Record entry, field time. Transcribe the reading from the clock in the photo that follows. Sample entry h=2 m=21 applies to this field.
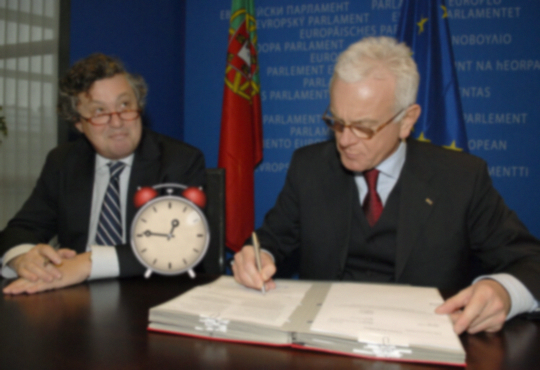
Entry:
h=12 m=46
